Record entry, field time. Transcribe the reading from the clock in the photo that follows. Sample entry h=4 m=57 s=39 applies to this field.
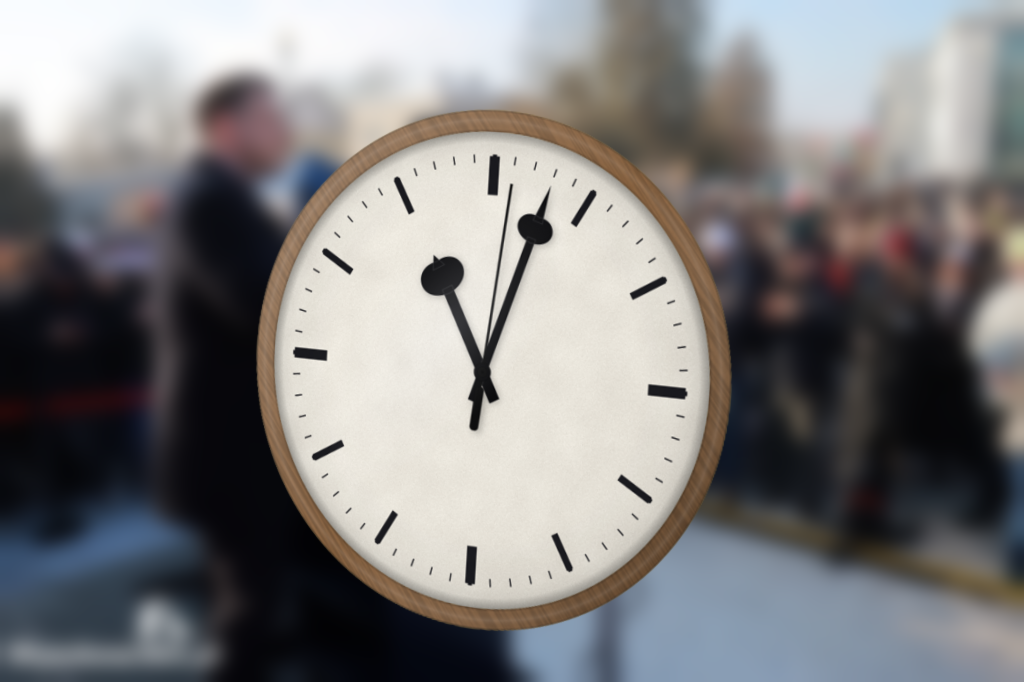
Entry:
h=11 m=3 s=1
